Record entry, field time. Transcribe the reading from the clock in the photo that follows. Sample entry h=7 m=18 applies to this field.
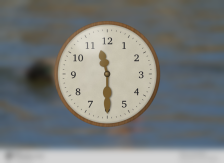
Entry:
h=11 m=30
